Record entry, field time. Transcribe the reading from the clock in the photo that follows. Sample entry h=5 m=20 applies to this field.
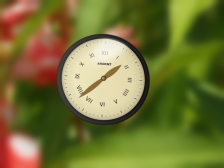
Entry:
h=1 m=38
